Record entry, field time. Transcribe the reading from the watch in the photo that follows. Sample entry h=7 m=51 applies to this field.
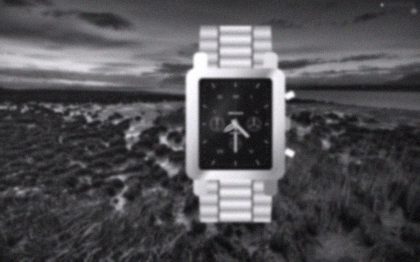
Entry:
h=4 m=30
